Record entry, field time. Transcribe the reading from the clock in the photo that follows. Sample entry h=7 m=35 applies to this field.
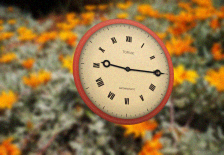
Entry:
h=9 m=15
